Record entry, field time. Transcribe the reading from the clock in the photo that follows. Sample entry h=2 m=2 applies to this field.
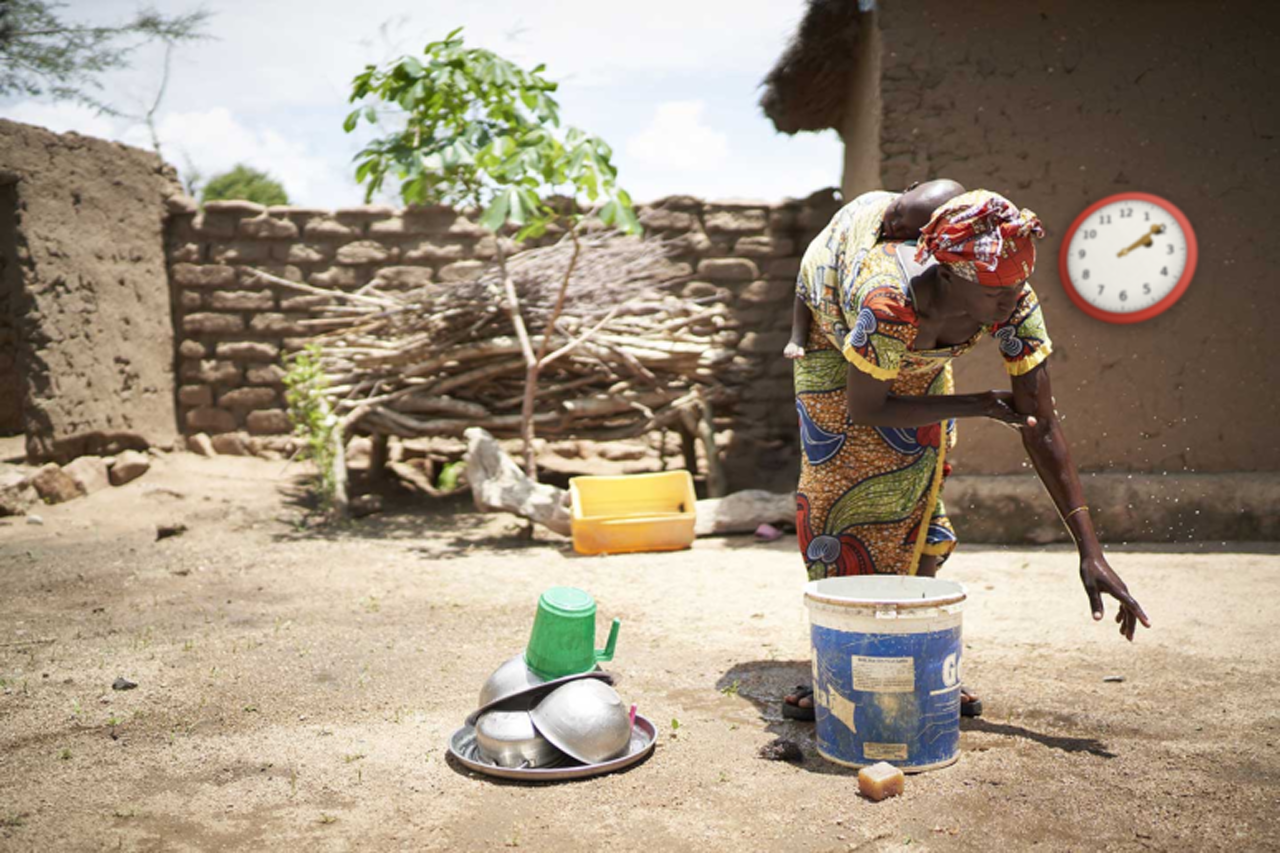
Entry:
h=2 m=9
